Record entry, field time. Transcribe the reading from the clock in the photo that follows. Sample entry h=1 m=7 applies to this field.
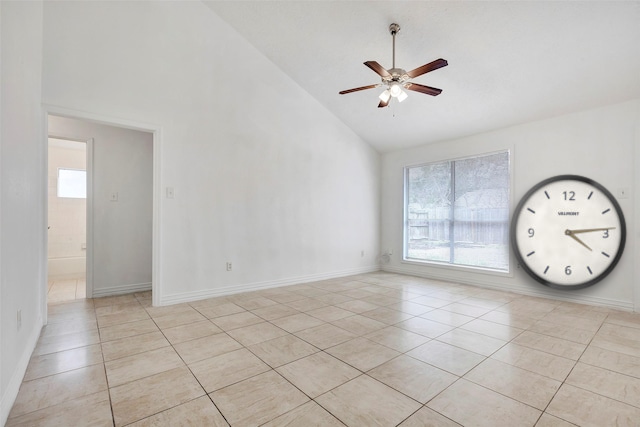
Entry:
h=4 m=14
